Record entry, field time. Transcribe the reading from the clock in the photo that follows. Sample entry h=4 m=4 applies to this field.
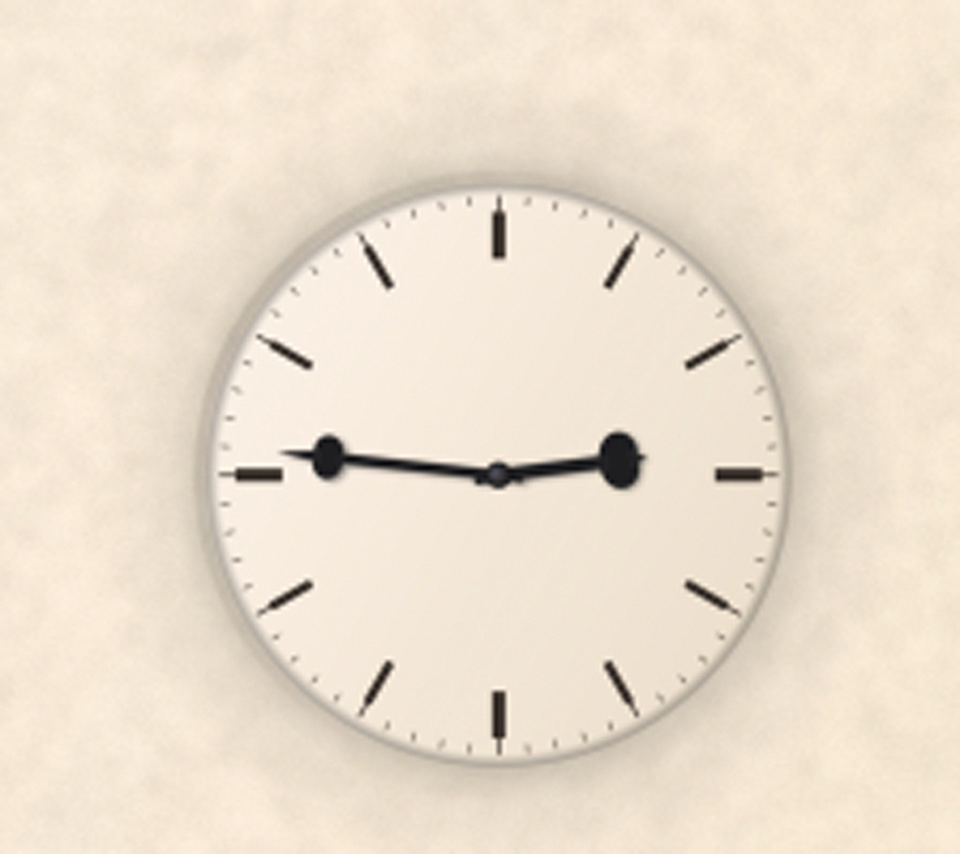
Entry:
h=2 m=46
